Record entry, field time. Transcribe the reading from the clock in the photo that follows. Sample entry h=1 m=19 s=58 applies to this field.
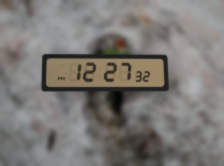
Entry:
h=12 m=27 s=32
